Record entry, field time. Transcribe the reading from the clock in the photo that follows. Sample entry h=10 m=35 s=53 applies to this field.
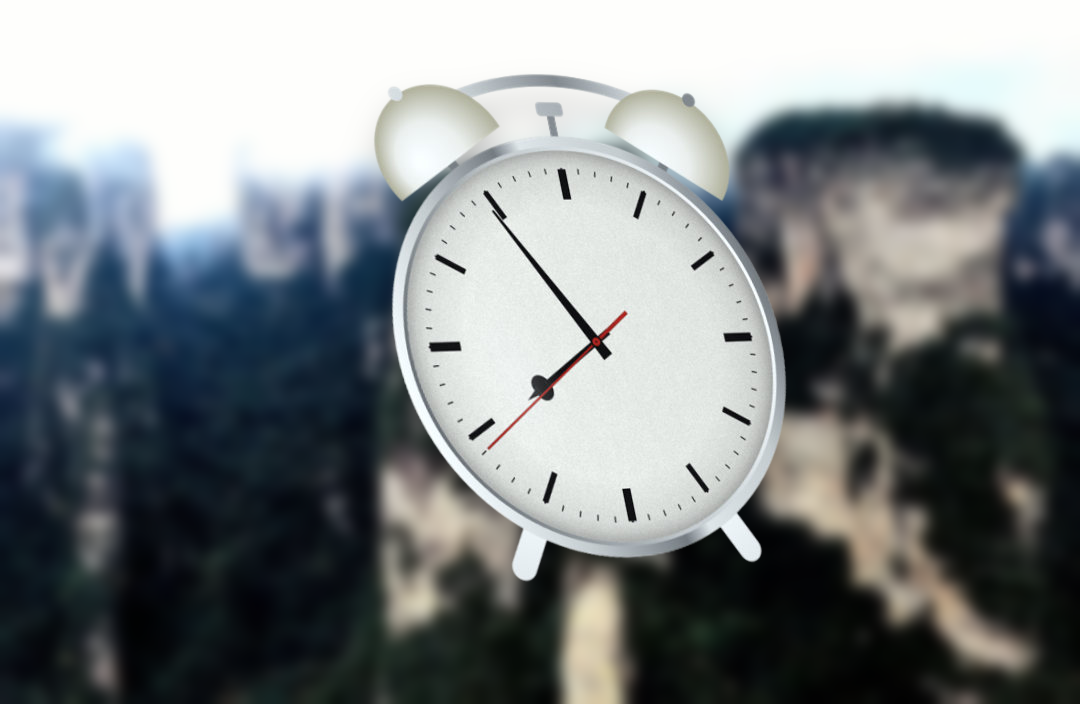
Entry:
h=7 m=54 s=39
